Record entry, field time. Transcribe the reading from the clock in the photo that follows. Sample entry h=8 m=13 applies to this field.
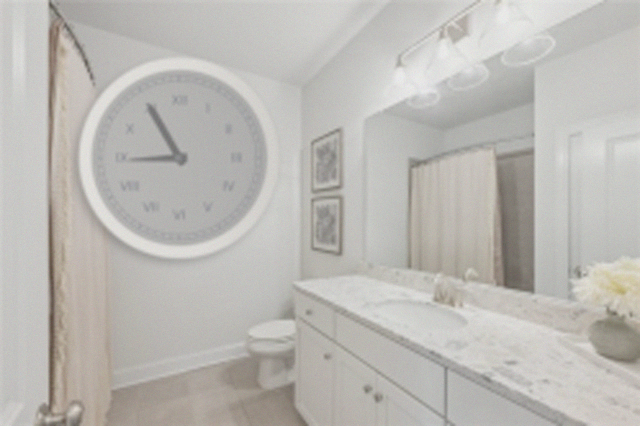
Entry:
h=8 m=55
